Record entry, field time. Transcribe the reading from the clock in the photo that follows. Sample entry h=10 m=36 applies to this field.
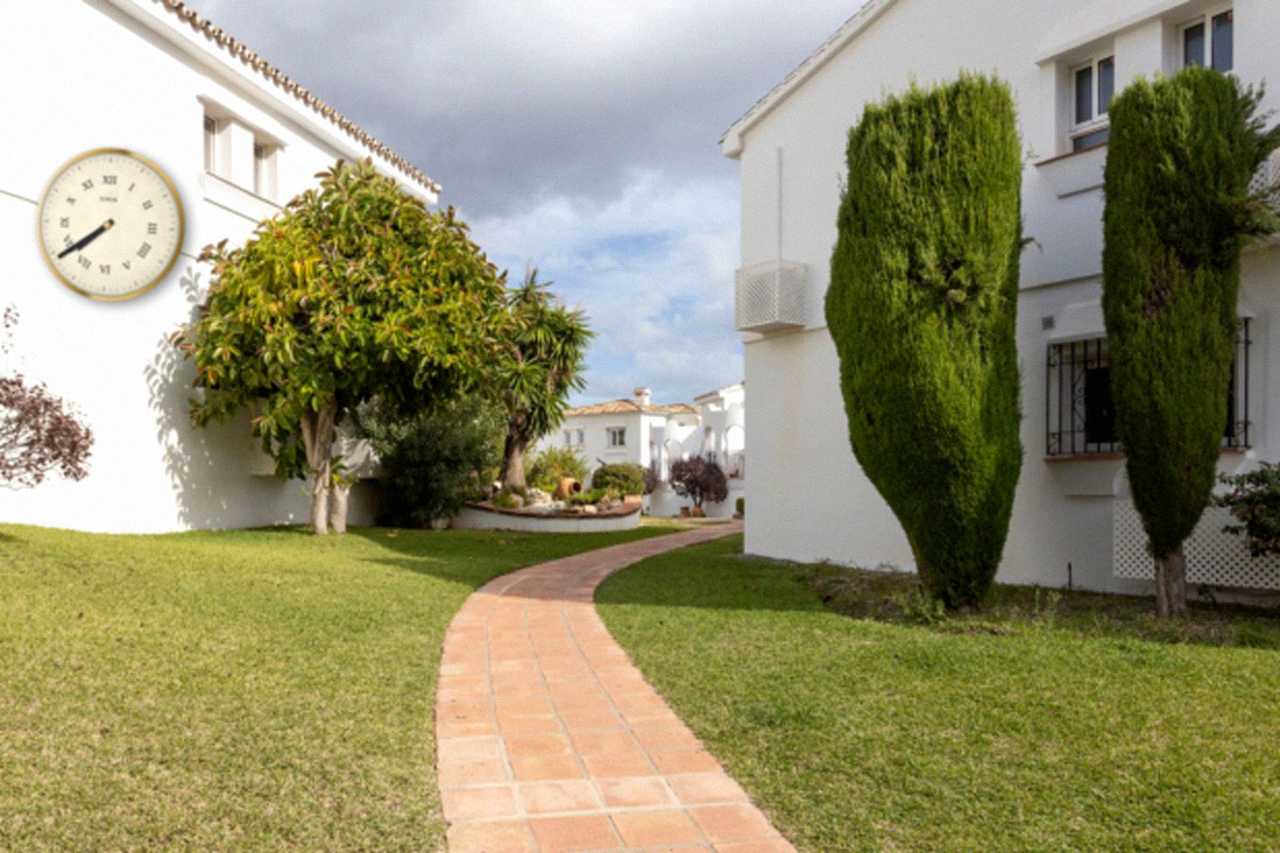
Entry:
h=7 m=39
